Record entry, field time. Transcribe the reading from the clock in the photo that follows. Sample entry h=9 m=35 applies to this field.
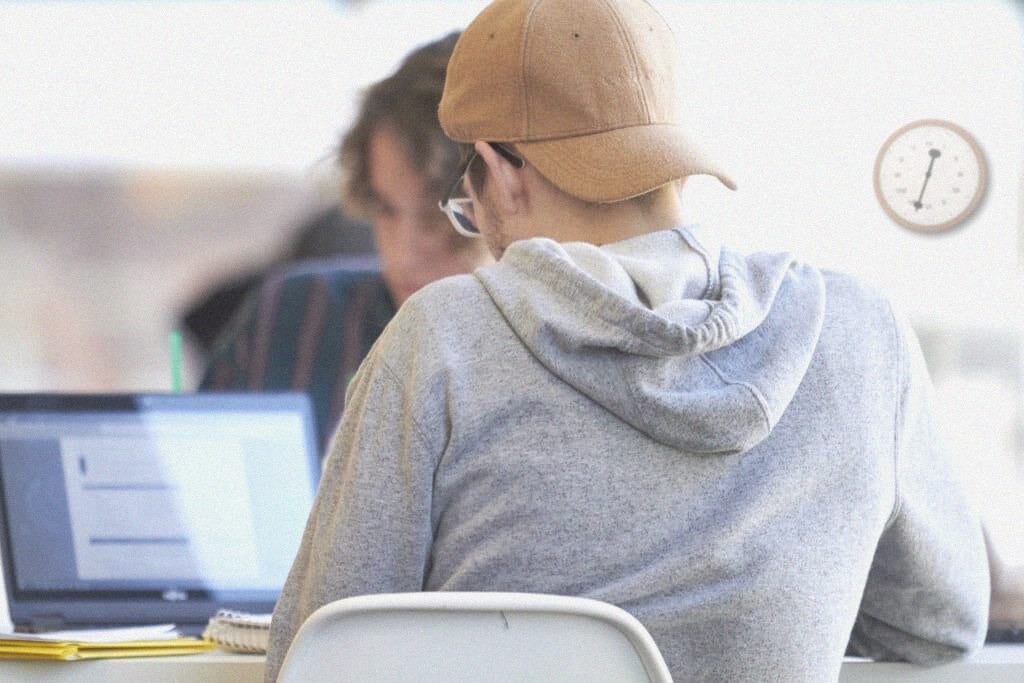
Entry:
h=12 m=33
